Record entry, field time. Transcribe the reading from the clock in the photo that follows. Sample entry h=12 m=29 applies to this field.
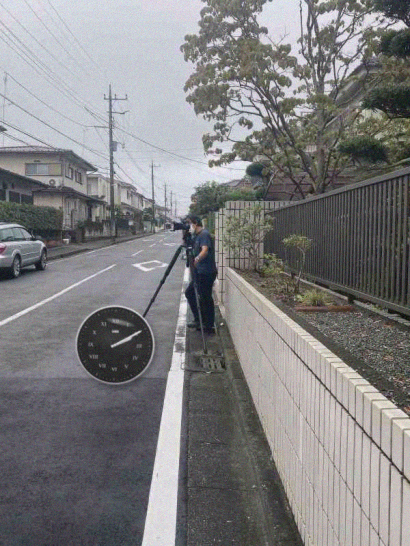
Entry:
h=2 m=10
